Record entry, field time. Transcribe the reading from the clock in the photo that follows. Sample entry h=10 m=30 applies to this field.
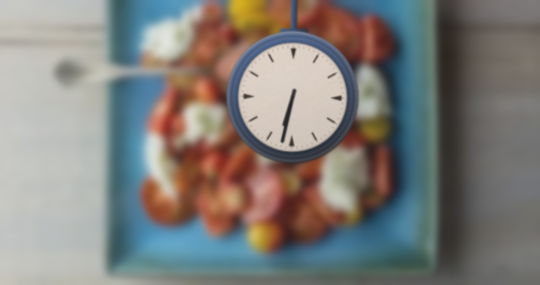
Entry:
h=6 m=32
